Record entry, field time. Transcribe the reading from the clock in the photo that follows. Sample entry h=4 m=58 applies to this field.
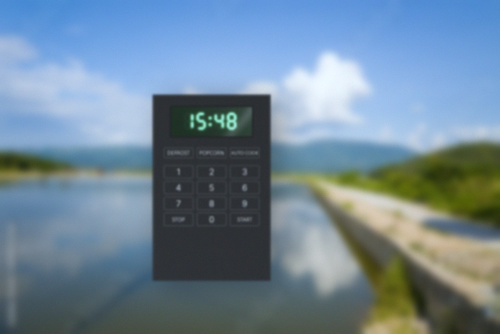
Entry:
h=15 m=48
